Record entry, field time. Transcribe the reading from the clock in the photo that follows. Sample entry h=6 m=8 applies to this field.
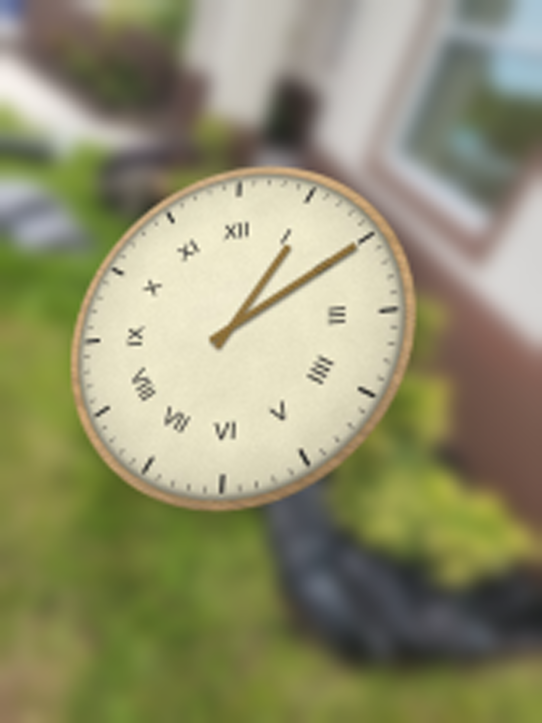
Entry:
h=1 m=10
